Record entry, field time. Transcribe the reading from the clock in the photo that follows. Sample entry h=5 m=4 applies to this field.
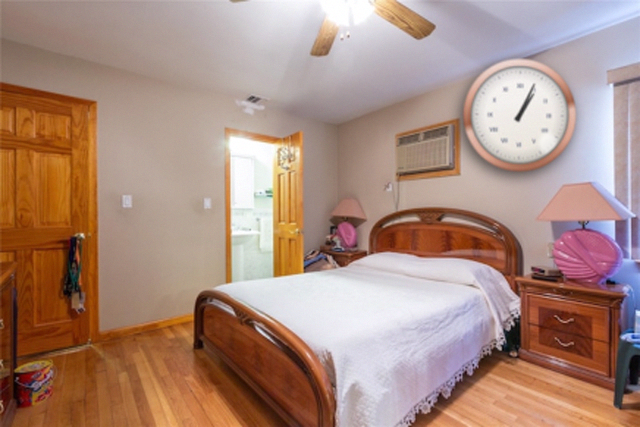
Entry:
h=1 m=4
